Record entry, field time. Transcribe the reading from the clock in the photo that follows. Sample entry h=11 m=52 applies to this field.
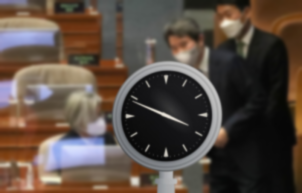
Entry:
h=3 m=49
